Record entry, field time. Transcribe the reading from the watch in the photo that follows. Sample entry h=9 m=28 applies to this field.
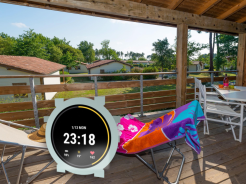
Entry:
h=23 m=18
